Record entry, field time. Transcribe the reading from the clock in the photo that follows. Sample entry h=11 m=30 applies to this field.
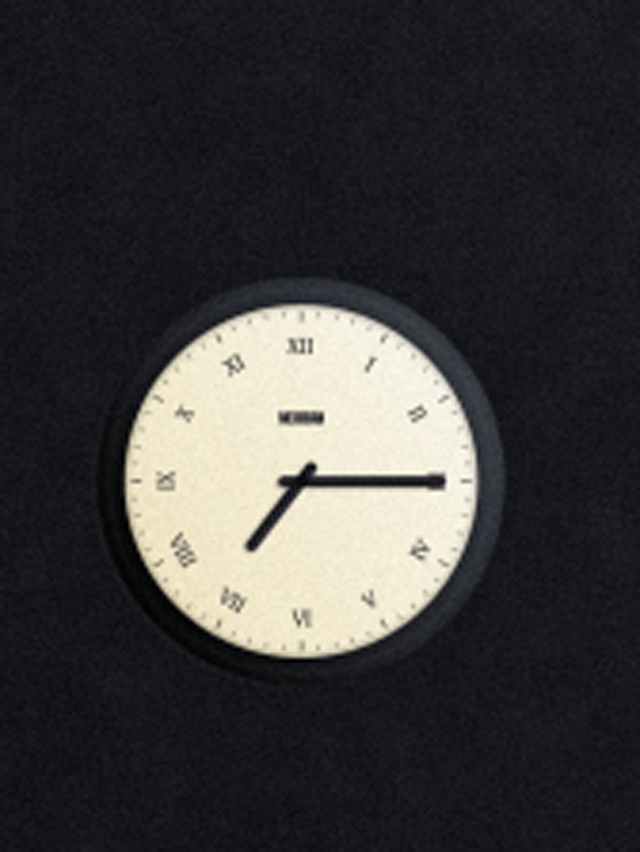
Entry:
h=7 m=15
